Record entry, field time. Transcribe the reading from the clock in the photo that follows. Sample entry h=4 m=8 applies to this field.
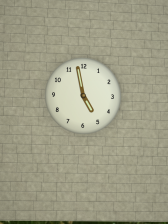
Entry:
h=4 m=58
